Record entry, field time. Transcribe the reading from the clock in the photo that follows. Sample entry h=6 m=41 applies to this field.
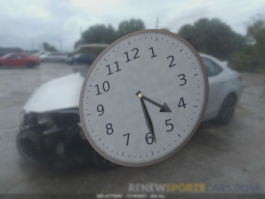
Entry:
h=4 m=29
